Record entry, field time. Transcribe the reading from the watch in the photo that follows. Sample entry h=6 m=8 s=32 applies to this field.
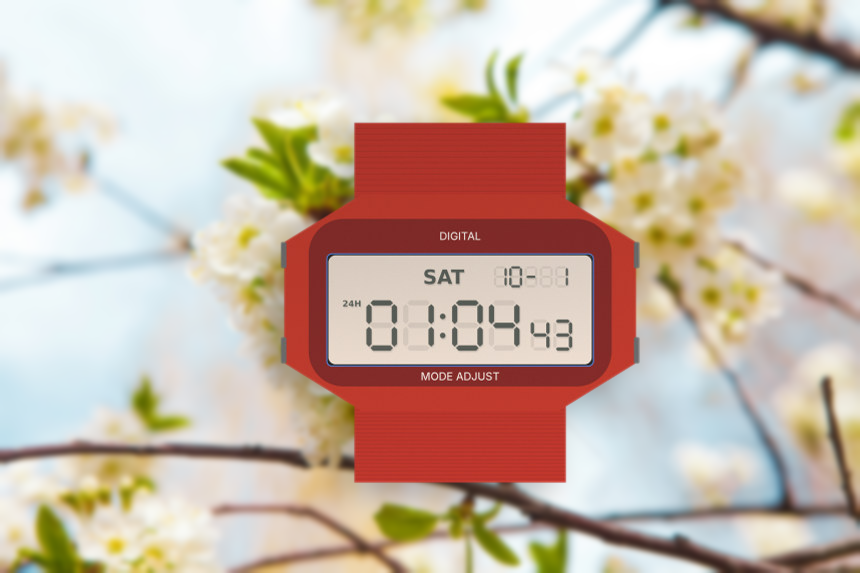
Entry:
h=1 m=4 s=43
